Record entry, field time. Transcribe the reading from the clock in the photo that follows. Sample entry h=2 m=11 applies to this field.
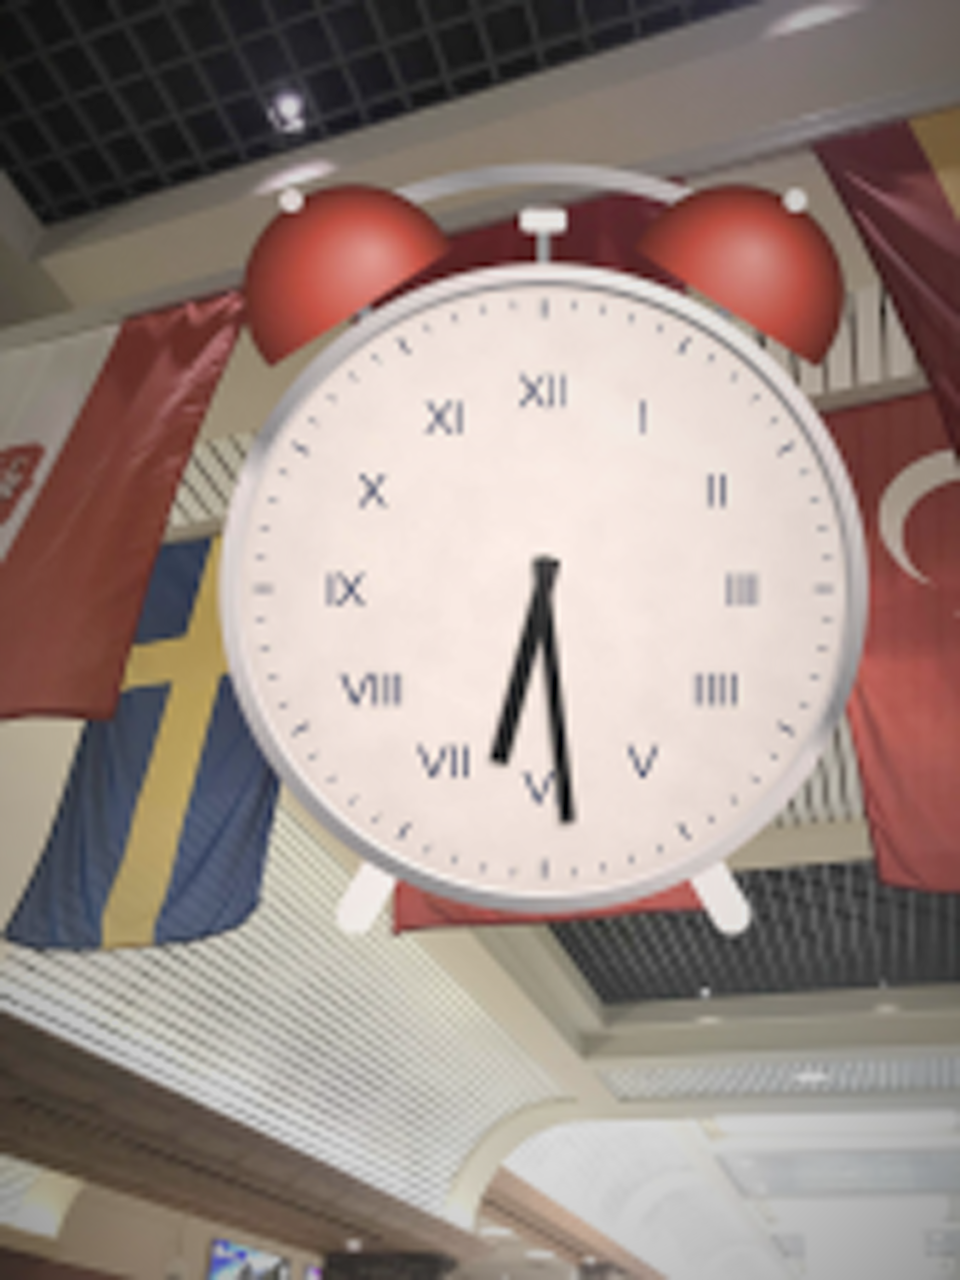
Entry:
h=6 m=29
